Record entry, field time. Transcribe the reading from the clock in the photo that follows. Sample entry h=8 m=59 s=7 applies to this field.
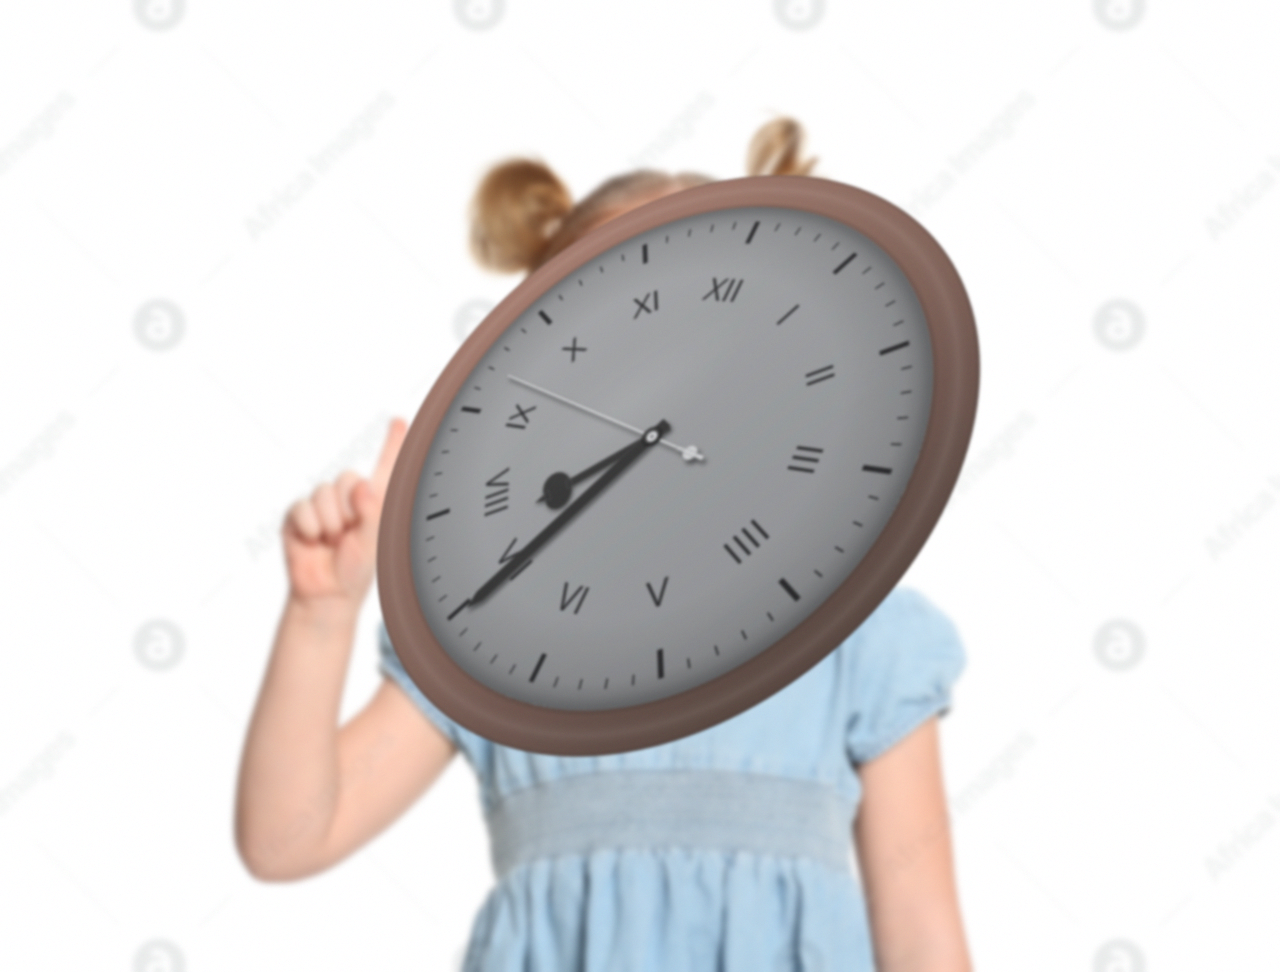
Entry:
h=7 m=34 s=47
